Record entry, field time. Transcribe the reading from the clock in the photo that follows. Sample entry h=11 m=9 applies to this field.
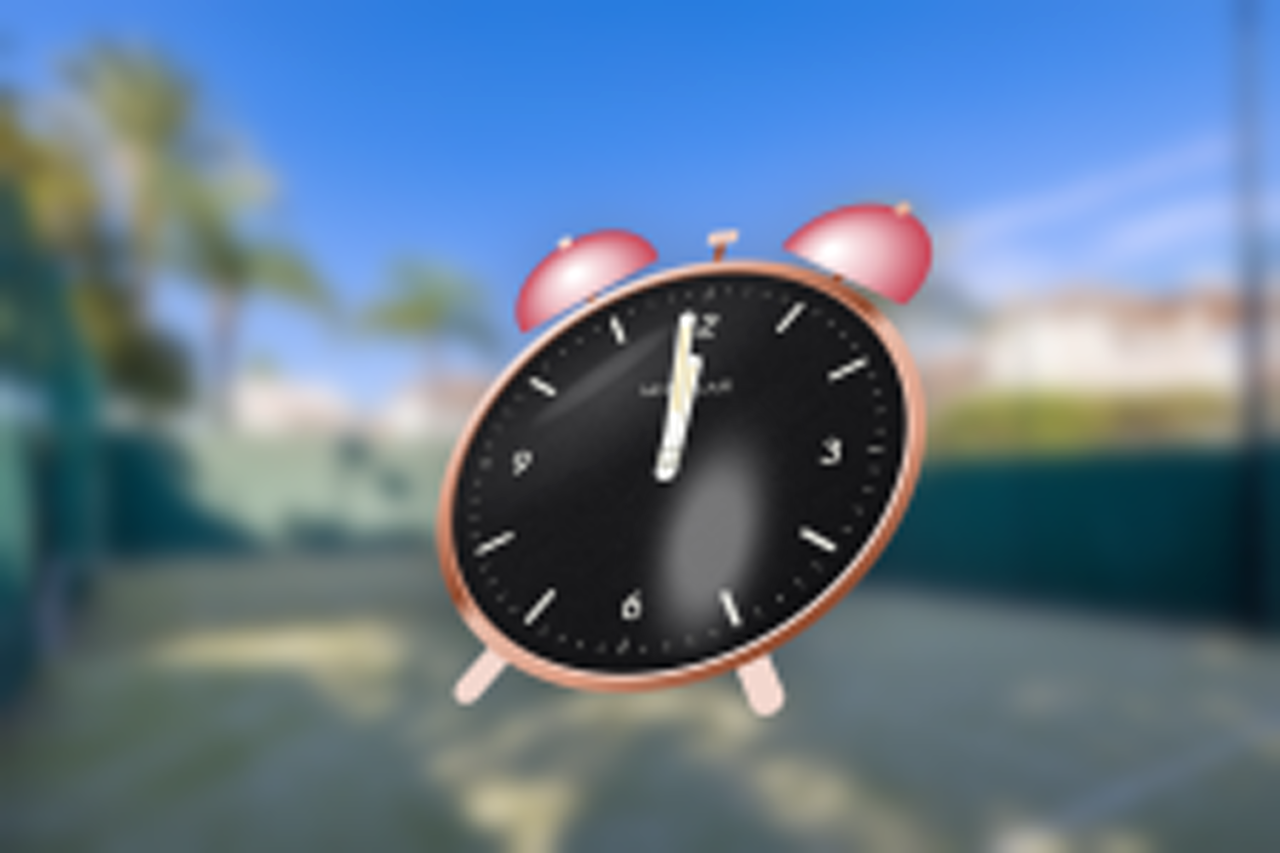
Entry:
h=11 m=59
